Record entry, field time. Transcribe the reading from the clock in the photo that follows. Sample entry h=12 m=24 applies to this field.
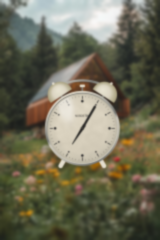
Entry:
h=7 m=5
